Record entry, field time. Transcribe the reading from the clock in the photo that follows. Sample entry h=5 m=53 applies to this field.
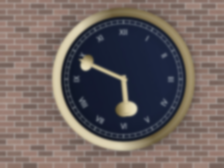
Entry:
h=5 m=49
